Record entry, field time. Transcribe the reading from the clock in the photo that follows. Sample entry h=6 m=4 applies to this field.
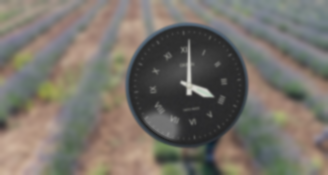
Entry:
h=4 m=1
